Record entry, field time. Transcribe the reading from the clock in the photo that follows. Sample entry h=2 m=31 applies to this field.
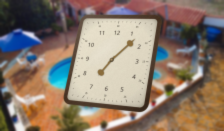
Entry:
h=7 m=7
